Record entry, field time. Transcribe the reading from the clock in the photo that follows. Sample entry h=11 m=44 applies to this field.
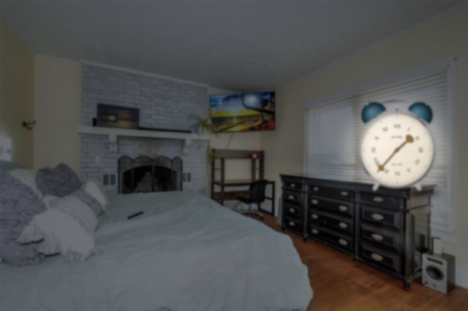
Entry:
h=1 m=37
